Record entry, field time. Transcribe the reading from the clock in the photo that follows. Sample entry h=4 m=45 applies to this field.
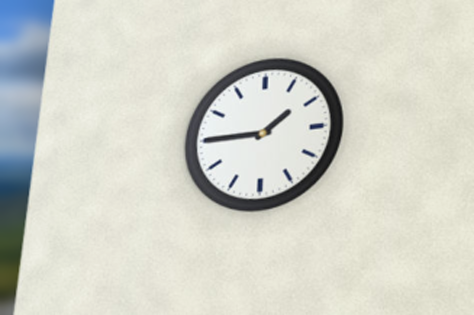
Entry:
h=1 m=45
